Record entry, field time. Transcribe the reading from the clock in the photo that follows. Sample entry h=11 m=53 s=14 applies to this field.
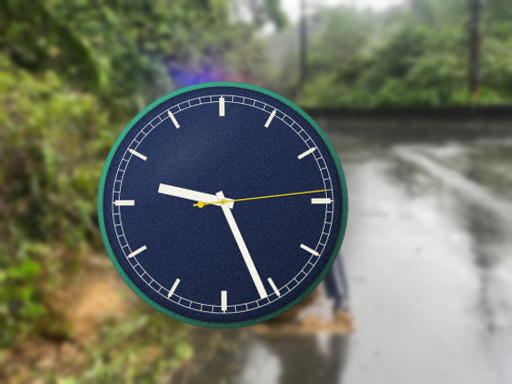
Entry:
h=9 m=26 s=14
